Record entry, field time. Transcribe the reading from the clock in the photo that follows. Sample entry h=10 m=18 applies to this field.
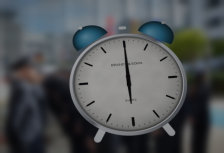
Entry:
h=6 m=0
